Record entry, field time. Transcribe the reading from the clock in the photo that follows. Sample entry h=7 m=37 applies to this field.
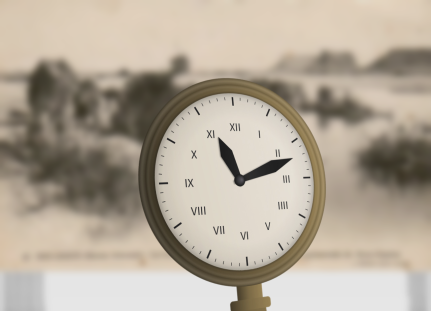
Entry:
h=11 m=12
